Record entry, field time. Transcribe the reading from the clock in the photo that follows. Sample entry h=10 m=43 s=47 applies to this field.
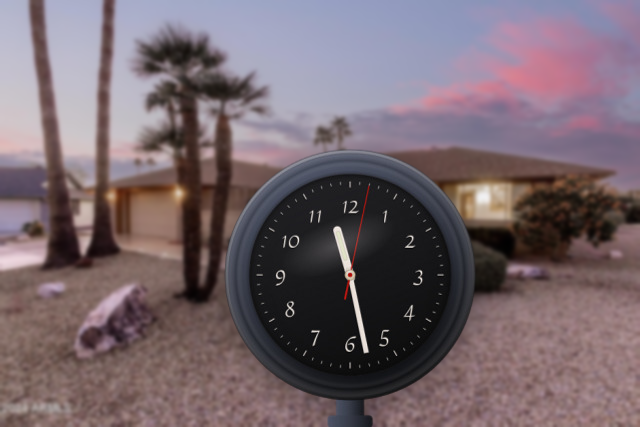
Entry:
h=11 m=28 s=2
